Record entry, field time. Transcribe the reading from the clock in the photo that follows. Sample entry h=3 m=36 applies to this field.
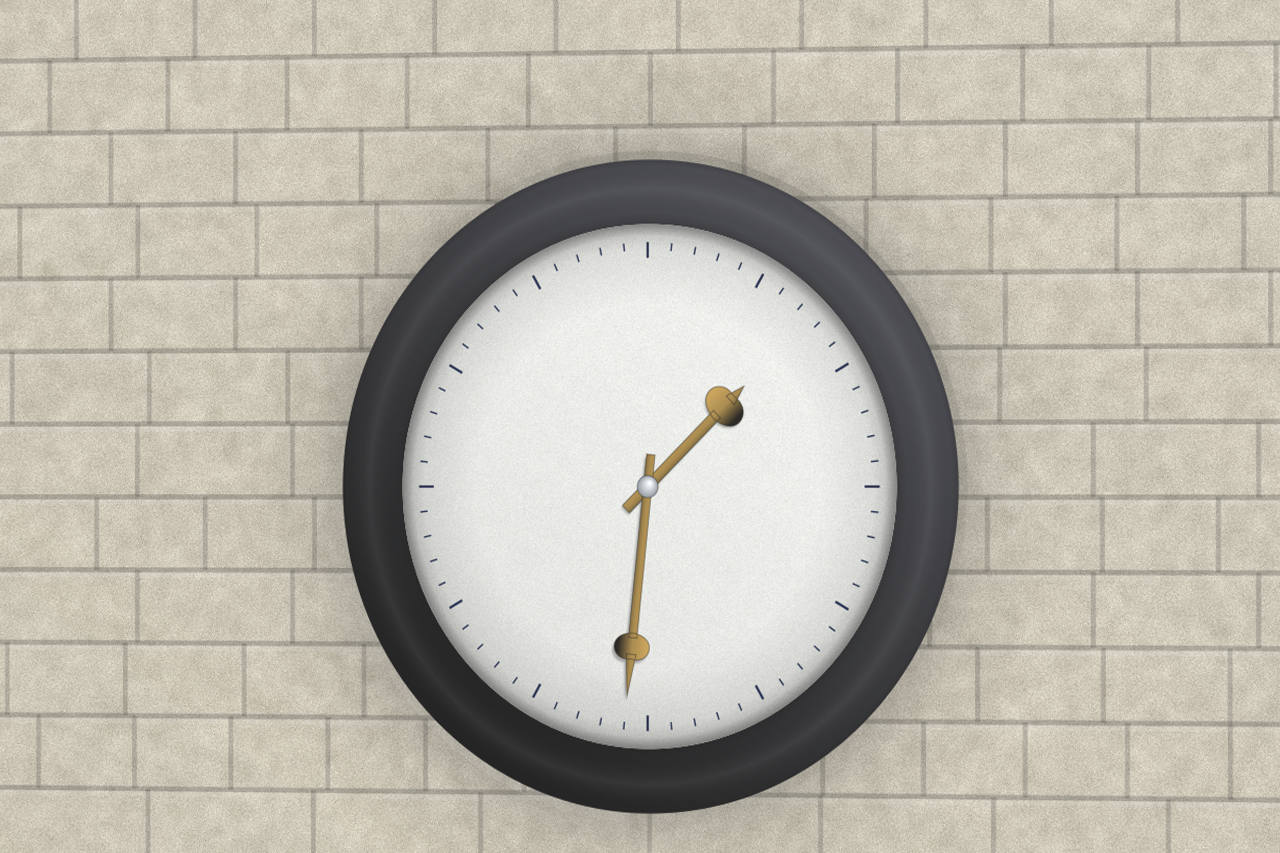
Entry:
h=1 m=31
